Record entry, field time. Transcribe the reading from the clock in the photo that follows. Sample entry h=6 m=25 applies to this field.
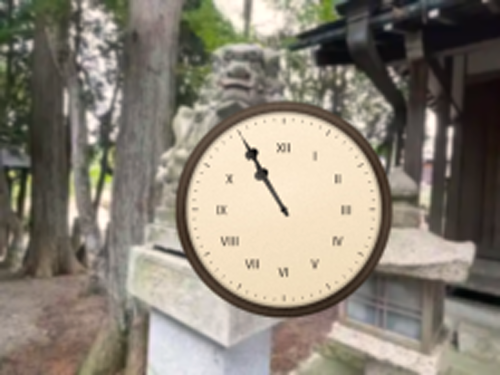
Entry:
h=10 m=55
